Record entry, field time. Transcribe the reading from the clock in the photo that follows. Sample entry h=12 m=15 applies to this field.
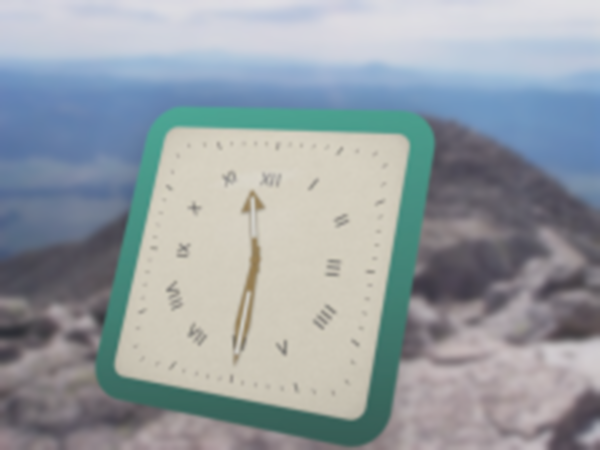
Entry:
h=11 m=30
